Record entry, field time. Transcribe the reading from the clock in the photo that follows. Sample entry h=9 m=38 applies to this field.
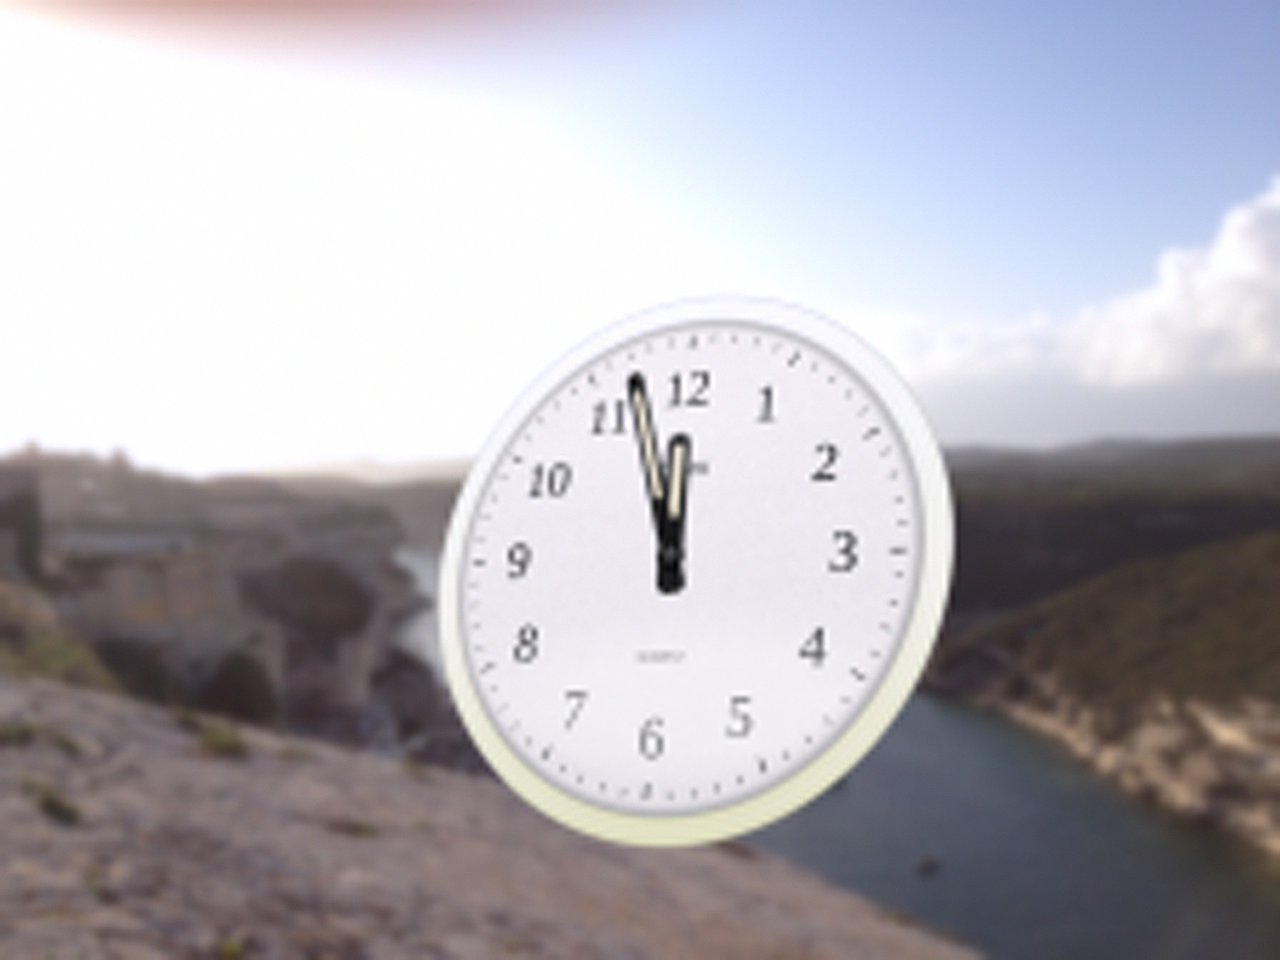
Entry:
h=11 m=57
